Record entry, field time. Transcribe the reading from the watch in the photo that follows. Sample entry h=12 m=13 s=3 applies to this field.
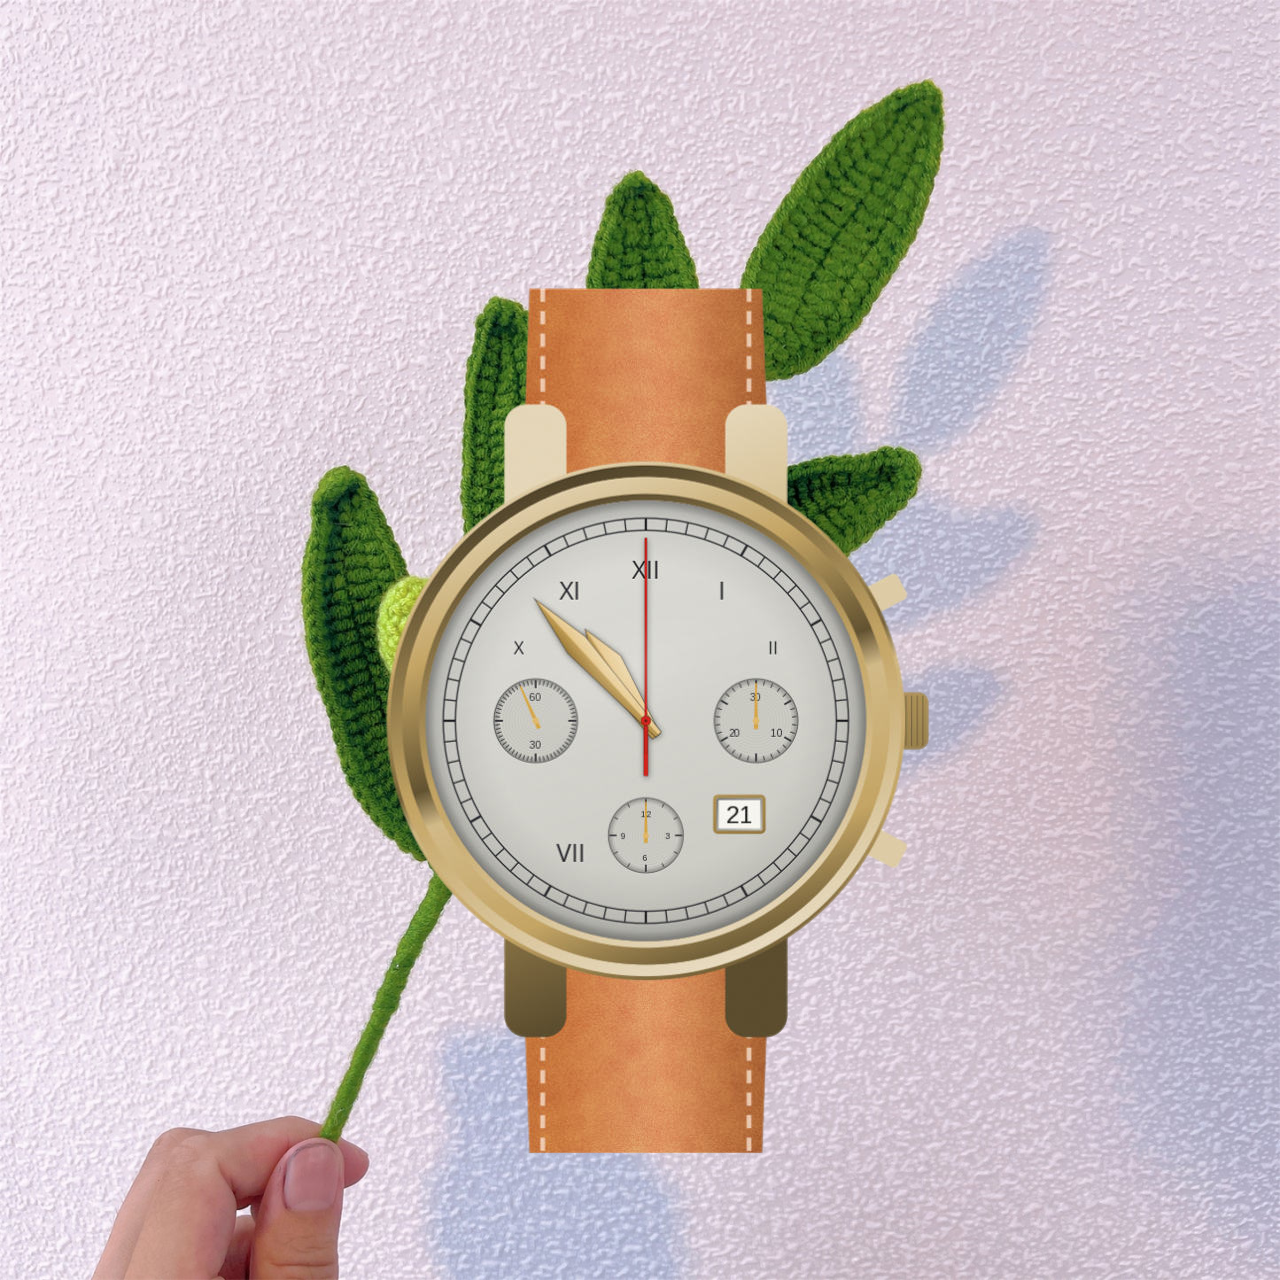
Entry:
h=10 m=52 s=56
